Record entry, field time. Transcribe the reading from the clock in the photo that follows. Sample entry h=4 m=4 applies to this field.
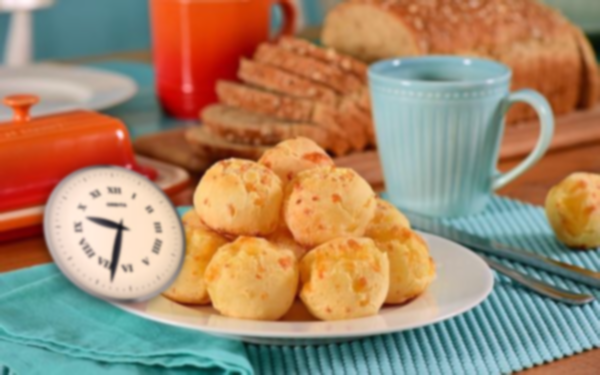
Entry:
h=9 m=33
